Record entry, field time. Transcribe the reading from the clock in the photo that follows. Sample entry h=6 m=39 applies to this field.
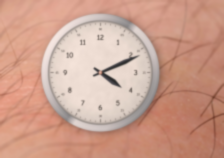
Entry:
h=4 m=11
